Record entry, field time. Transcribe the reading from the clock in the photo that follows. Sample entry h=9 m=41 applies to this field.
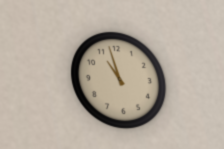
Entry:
h=10 m=58
